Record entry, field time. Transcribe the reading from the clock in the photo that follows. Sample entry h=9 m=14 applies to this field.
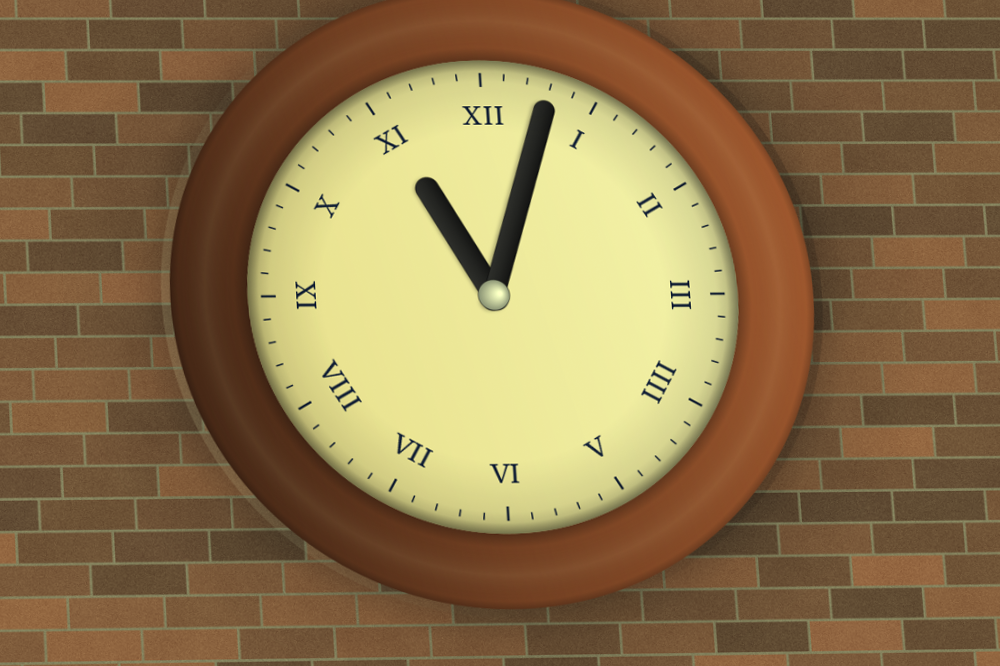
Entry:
h=11 m=3
